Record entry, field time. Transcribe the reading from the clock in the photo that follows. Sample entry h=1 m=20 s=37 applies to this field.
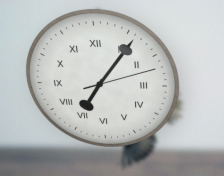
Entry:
h=7 m=6 s=12
